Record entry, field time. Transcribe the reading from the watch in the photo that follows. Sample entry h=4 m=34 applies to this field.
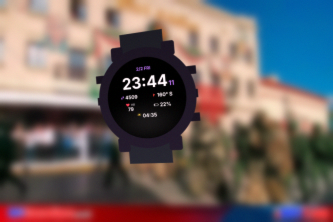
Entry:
h=23 m=44
